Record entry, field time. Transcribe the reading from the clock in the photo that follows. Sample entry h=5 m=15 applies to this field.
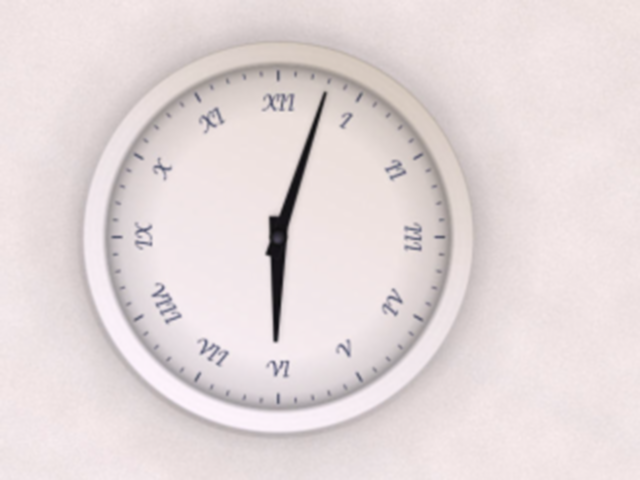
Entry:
h=6 m=3
